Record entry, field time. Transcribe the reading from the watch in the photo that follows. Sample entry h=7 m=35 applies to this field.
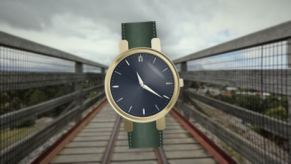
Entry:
h=11 m=21
